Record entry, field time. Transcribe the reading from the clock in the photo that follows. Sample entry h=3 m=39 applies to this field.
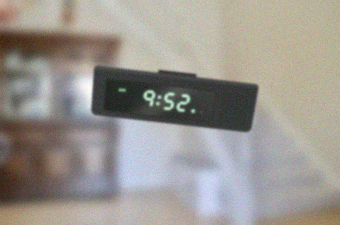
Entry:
h=9 m=52
